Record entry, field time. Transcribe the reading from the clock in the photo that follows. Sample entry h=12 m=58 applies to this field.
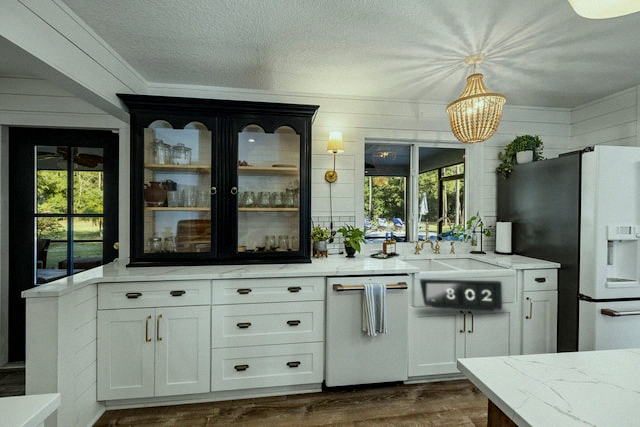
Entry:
h=8 m=2
